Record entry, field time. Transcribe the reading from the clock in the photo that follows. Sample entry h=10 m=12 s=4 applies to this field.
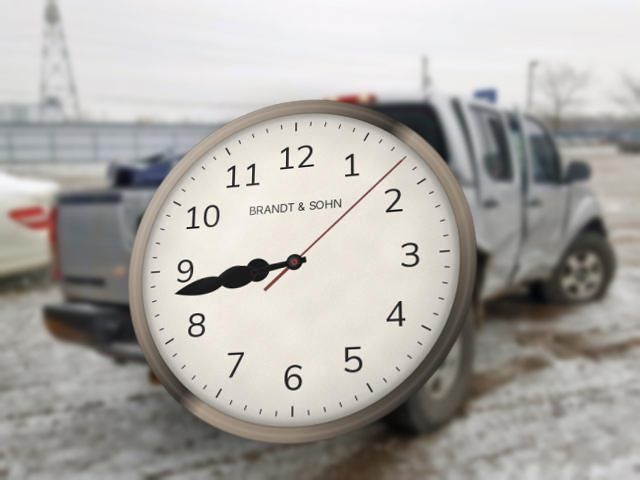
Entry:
h=8 m=43 s=8
